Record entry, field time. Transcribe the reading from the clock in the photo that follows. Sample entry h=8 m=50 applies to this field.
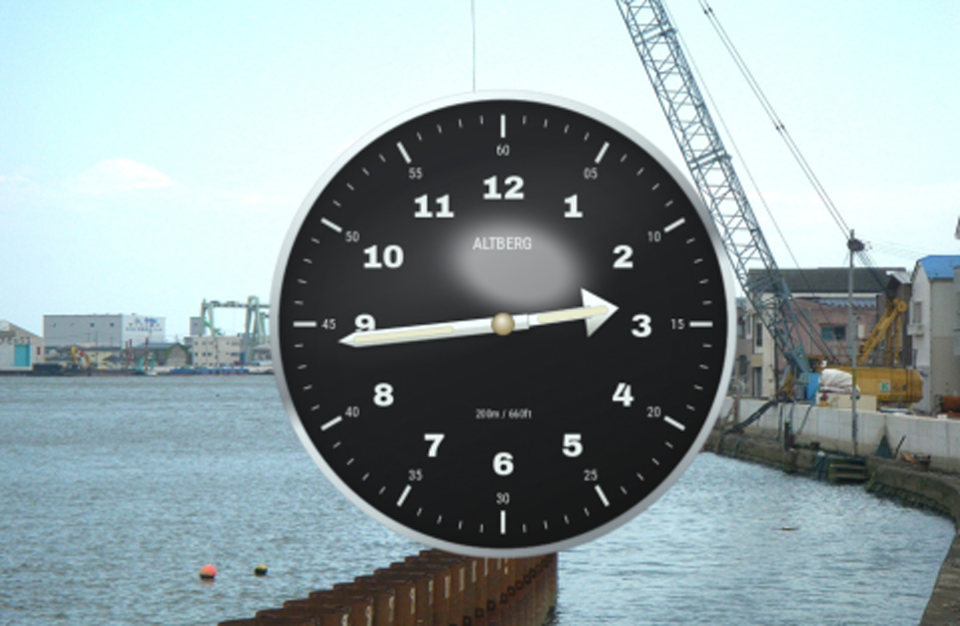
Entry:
h=2 m=44
